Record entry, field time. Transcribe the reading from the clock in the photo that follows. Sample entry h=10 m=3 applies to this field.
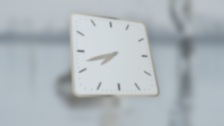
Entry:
h=7 m=42
